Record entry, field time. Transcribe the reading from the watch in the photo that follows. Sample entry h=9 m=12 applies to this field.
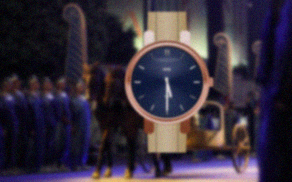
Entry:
h=5 m=30
